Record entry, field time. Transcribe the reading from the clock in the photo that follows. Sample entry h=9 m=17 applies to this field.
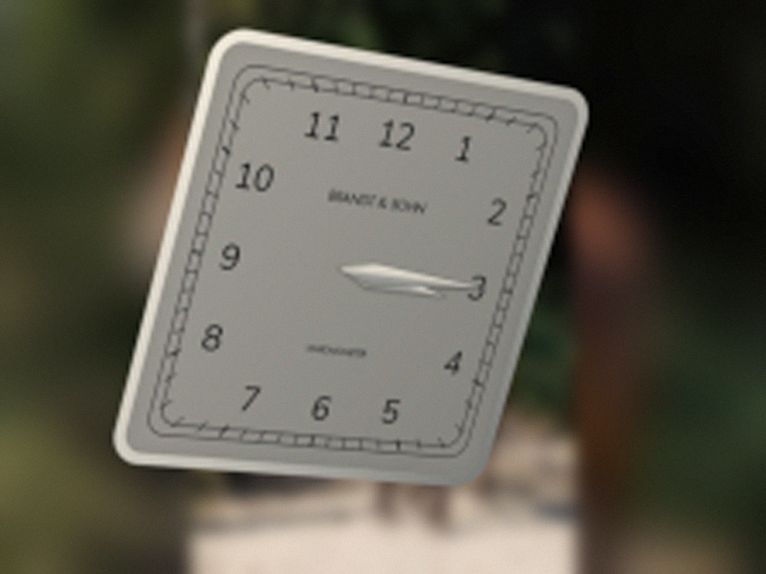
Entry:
h=3 m=15
